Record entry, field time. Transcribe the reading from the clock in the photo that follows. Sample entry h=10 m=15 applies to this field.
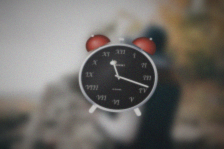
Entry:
h=11 m=18
